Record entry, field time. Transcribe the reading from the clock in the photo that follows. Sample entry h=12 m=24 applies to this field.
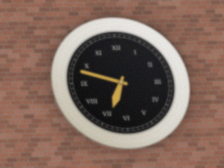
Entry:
h=6 m=48
